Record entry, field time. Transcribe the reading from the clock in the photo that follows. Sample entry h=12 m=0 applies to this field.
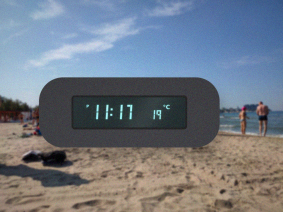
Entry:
h=11 m=17
